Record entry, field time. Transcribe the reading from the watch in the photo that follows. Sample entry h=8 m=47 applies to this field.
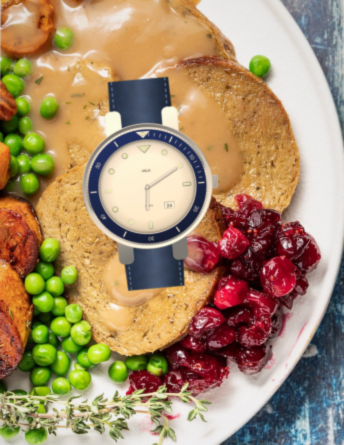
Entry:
h=6 m=10
